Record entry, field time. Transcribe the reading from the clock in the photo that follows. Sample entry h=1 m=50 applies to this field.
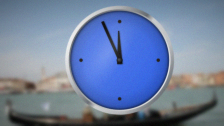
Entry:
h=11 m=56
